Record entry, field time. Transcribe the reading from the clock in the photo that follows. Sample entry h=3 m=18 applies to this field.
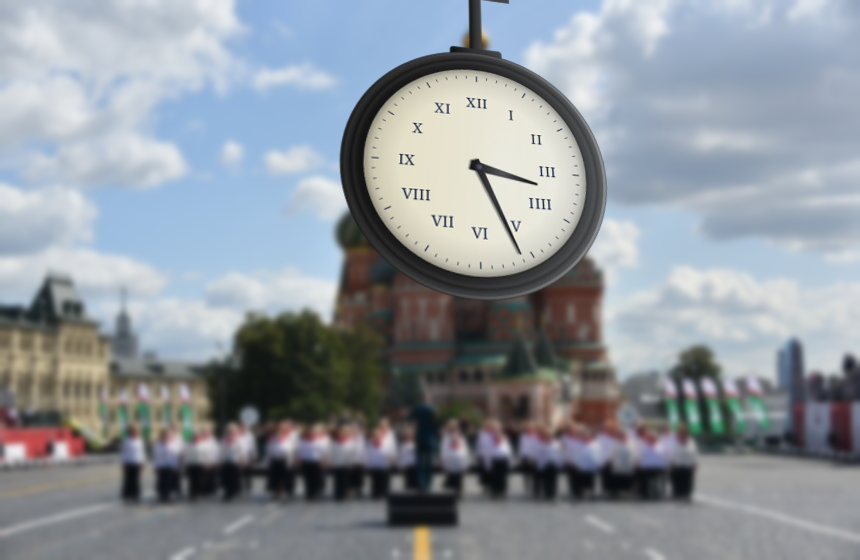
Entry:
h=3 m=26
